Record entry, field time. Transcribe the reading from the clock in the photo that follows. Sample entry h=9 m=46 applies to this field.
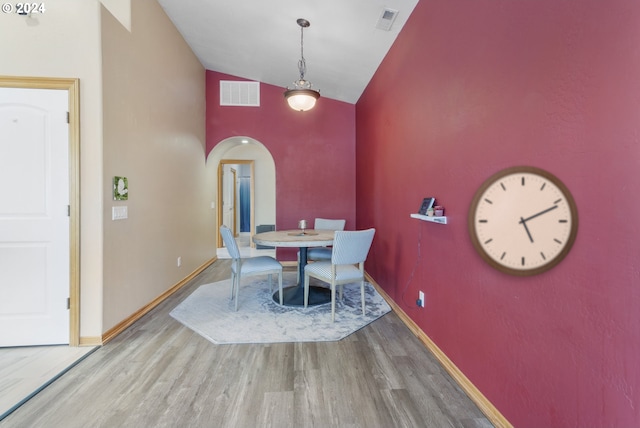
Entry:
h=5 m=11
